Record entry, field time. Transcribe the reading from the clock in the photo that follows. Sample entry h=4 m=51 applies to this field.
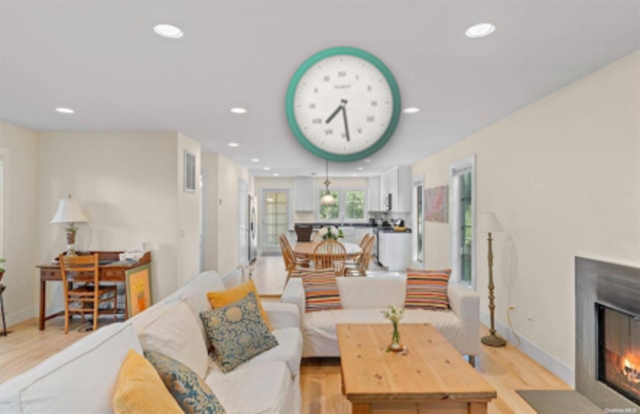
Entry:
h=7 m=29
